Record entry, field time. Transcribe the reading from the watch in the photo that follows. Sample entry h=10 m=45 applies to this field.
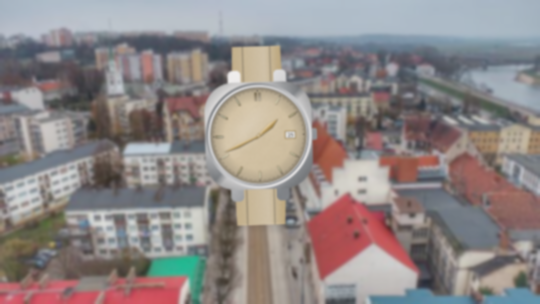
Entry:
h=1 m=41
